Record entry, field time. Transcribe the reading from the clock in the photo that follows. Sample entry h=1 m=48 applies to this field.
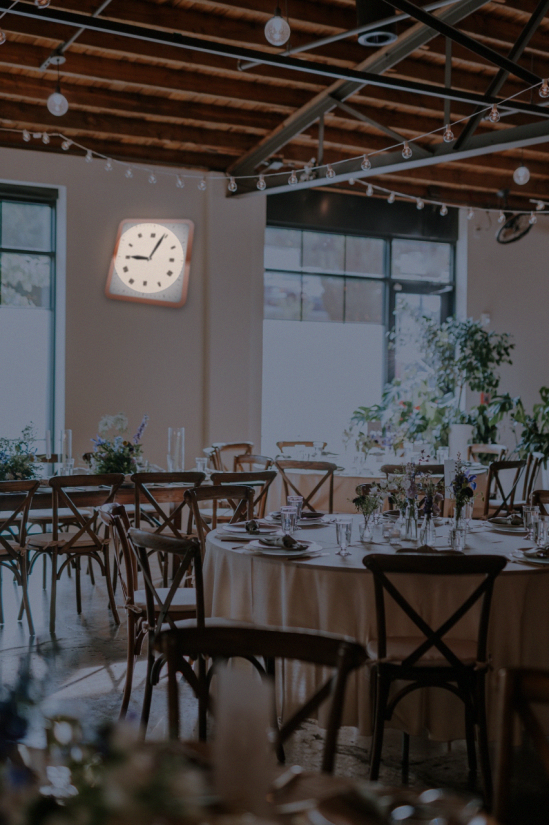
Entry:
h=9 m=4
